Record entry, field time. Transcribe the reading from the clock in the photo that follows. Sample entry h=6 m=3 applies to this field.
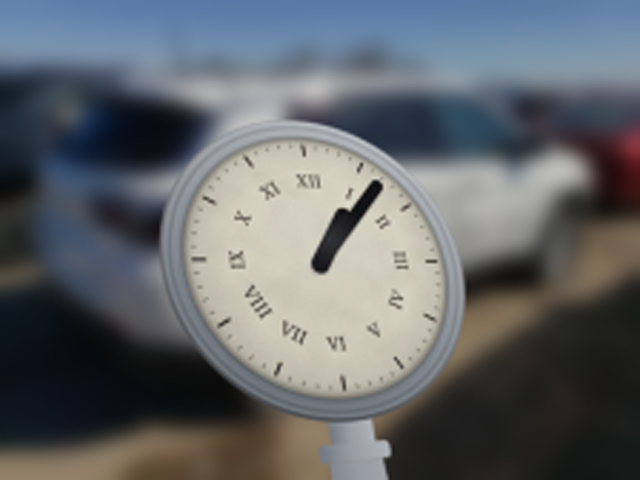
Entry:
h=1 m=7
